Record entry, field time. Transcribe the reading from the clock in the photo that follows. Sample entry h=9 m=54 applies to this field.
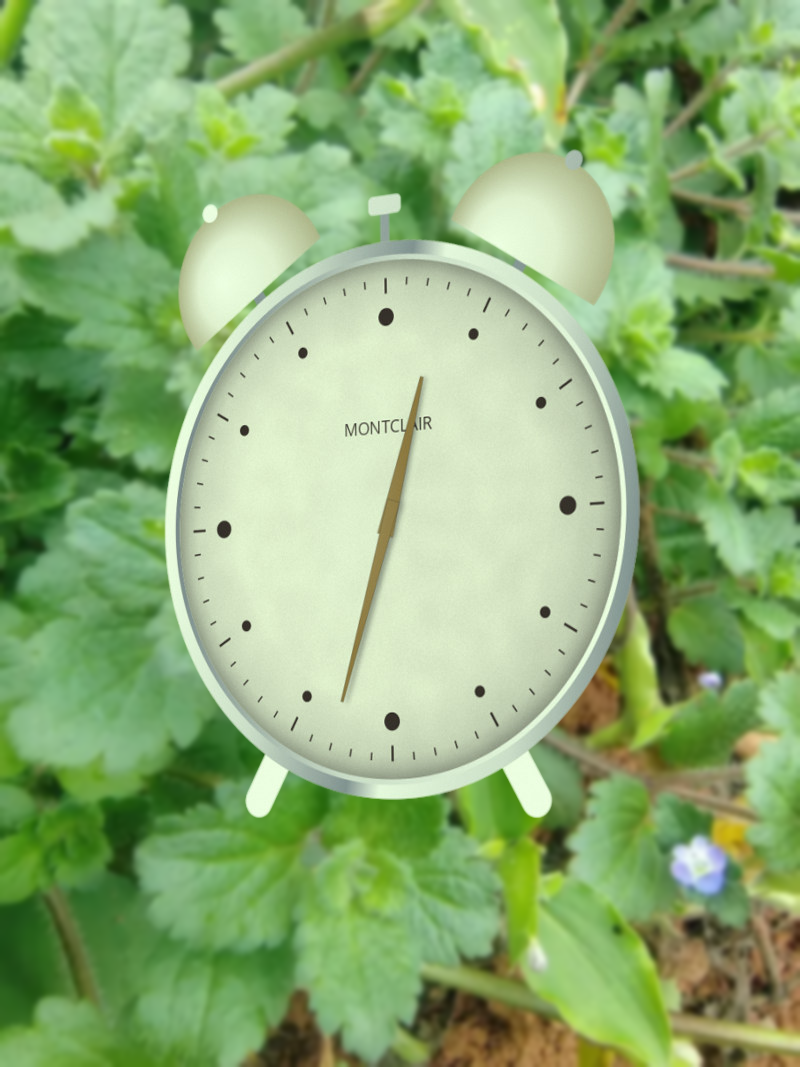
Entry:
h=12 m=33
